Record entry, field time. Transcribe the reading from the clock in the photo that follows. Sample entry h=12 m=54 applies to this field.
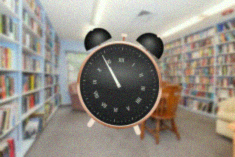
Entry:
h=10 m=54
